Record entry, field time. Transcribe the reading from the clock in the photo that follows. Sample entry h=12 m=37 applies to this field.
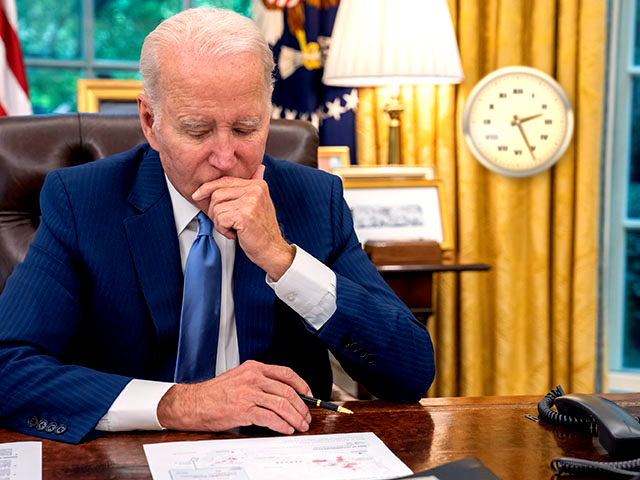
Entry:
h=2 m=26
